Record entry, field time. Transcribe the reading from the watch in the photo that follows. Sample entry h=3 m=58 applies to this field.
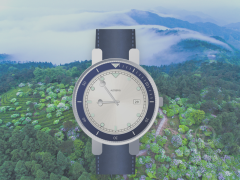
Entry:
h=8 m=54
